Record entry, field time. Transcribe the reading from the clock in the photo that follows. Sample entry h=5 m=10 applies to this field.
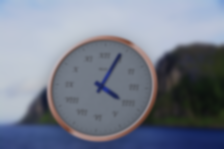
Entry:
h=4 m=4
